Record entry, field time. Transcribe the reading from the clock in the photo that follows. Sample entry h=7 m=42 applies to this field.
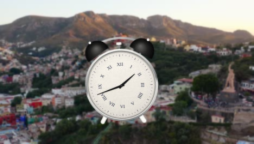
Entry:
h=1 m=42
